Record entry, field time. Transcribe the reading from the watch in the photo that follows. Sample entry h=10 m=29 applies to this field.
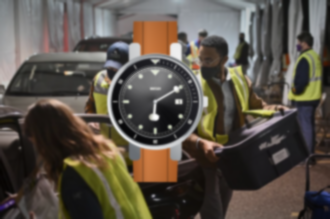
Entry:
h=6 m=10
